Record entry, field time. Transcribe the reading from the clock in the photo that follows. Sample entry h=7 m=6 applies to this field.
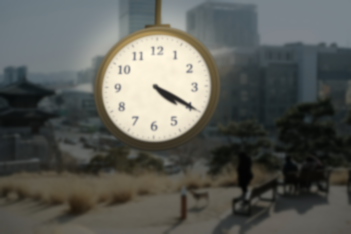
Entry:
h=4 m=20
